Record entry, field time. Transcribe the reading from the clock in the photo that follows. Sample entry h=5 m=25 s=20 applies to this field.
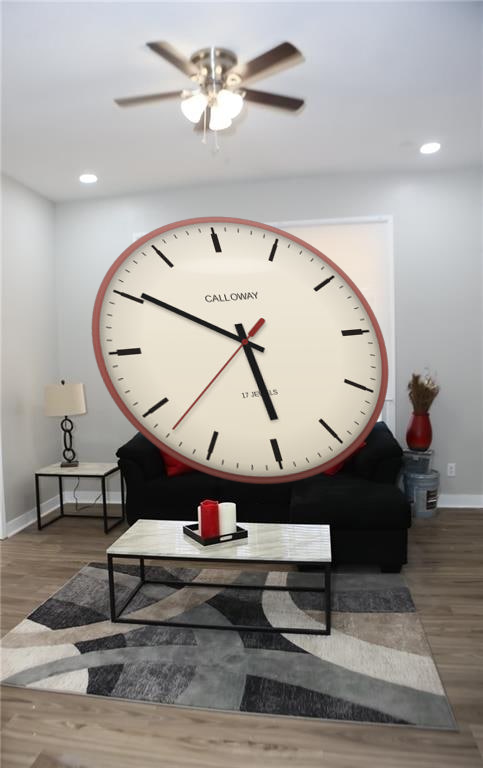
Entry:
h=5 m=50 s=38
